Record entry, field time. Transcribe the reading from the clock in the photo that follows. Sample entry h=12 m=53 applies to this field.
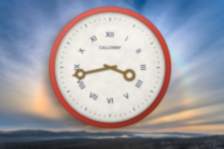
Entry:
h=3 m=43
